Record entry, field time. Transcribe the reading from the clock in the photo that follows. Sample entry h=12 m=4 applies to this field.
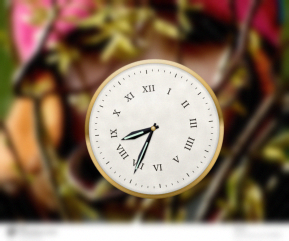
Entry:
h=8 m=35
